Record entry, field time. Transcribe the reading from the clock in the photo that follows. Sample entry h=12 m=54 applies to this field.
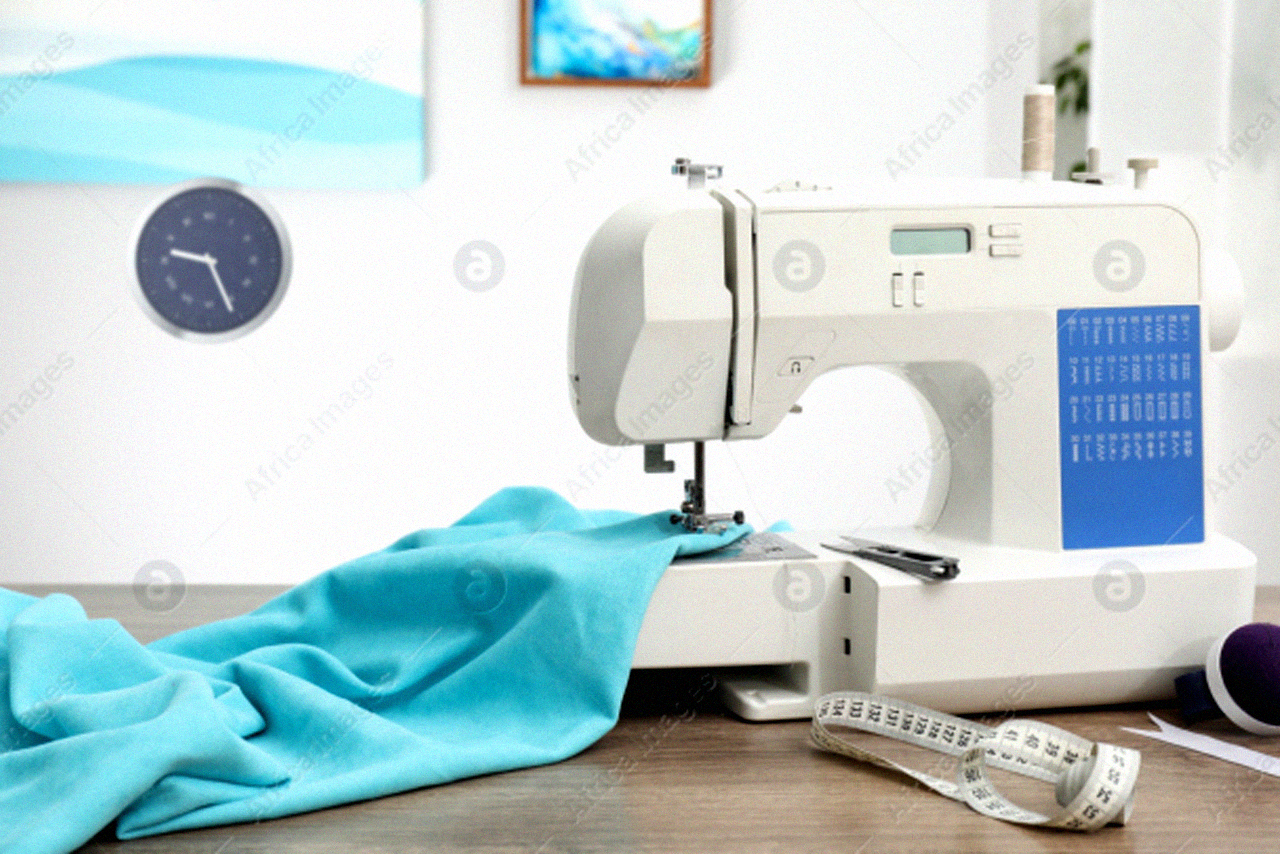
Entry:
h=9 m=26
